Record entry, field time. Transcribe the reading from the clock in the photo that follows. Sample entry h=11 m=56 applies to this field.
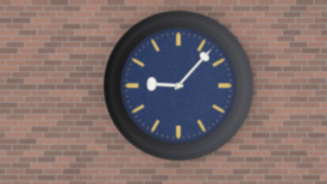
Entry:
h=9 m=7
